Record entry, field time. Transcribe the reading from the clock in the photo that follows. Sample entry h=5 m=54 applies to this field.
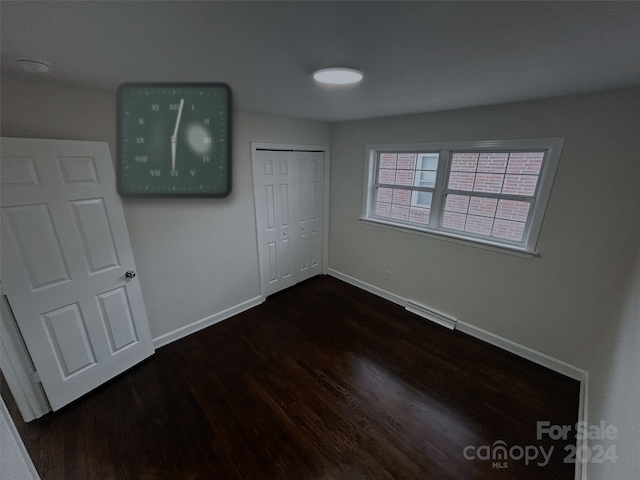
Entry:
h=6 m=2
